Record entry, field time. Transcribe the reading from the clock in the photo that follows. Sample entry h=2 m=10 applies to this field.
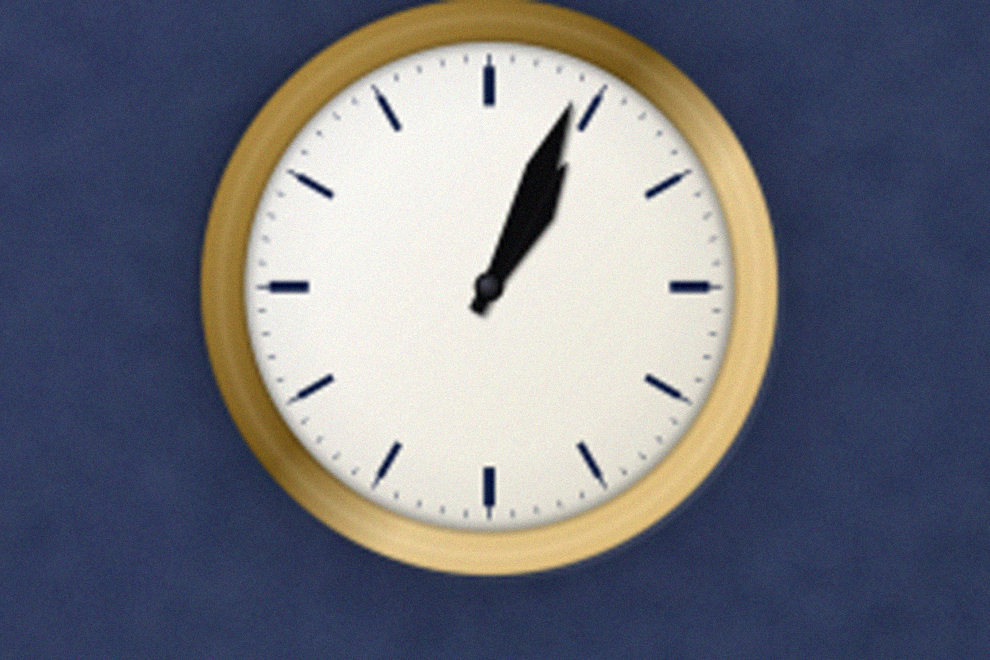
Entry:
h=1 m=4
